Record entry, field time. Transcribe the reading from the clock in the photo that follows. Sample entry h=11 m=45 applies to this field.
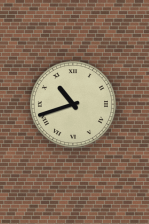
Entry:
h=10 m=42
